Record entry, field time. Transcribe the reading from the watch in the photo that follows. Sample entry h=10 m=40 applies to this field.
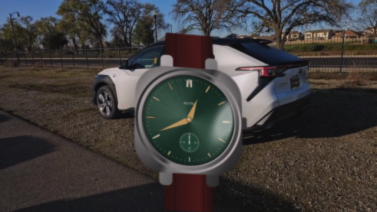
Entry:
h=12 m=41
